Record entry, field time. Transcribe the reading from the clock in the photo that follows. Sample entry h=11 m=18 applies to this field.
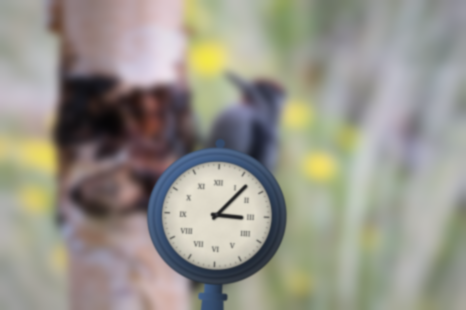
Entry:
h=3 m=7
